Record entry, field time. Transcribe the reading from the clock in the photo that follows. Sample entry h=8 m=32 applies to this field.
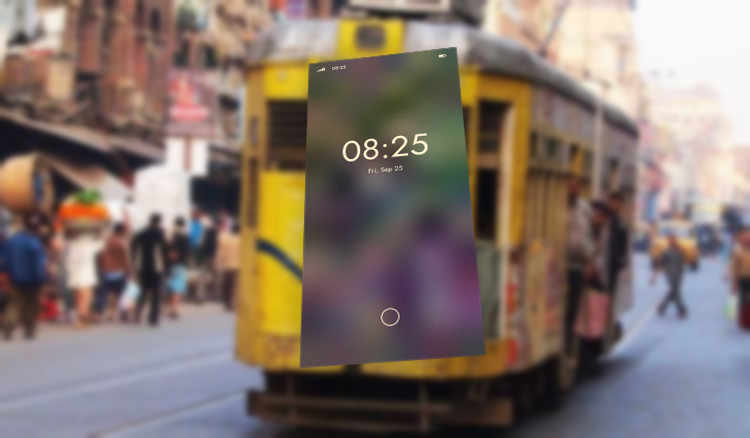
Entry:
h=8 m=25
